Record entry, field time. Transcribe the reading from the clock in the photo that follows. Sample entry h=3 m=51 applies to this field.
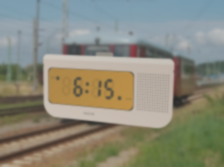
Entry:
h=6 m=15
